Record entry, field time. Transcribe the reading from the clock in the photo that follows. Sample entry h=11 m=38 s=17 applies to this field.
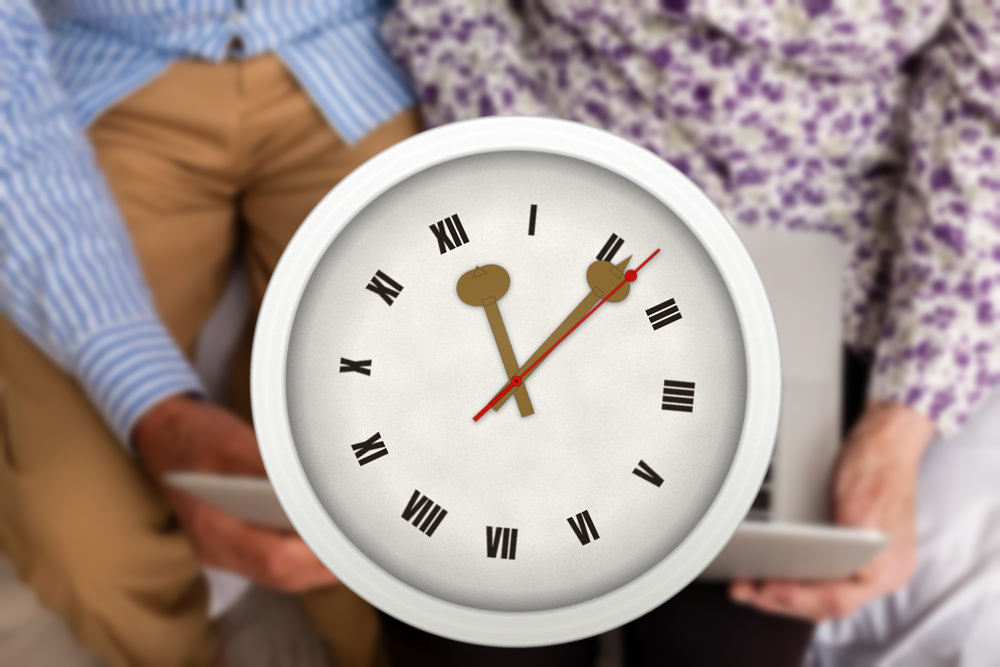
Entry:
h=12 m=11 s=12
